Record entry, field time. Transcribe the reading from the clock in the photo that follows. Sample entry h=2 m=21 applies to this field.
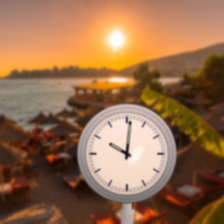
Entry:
h=10 m=1
